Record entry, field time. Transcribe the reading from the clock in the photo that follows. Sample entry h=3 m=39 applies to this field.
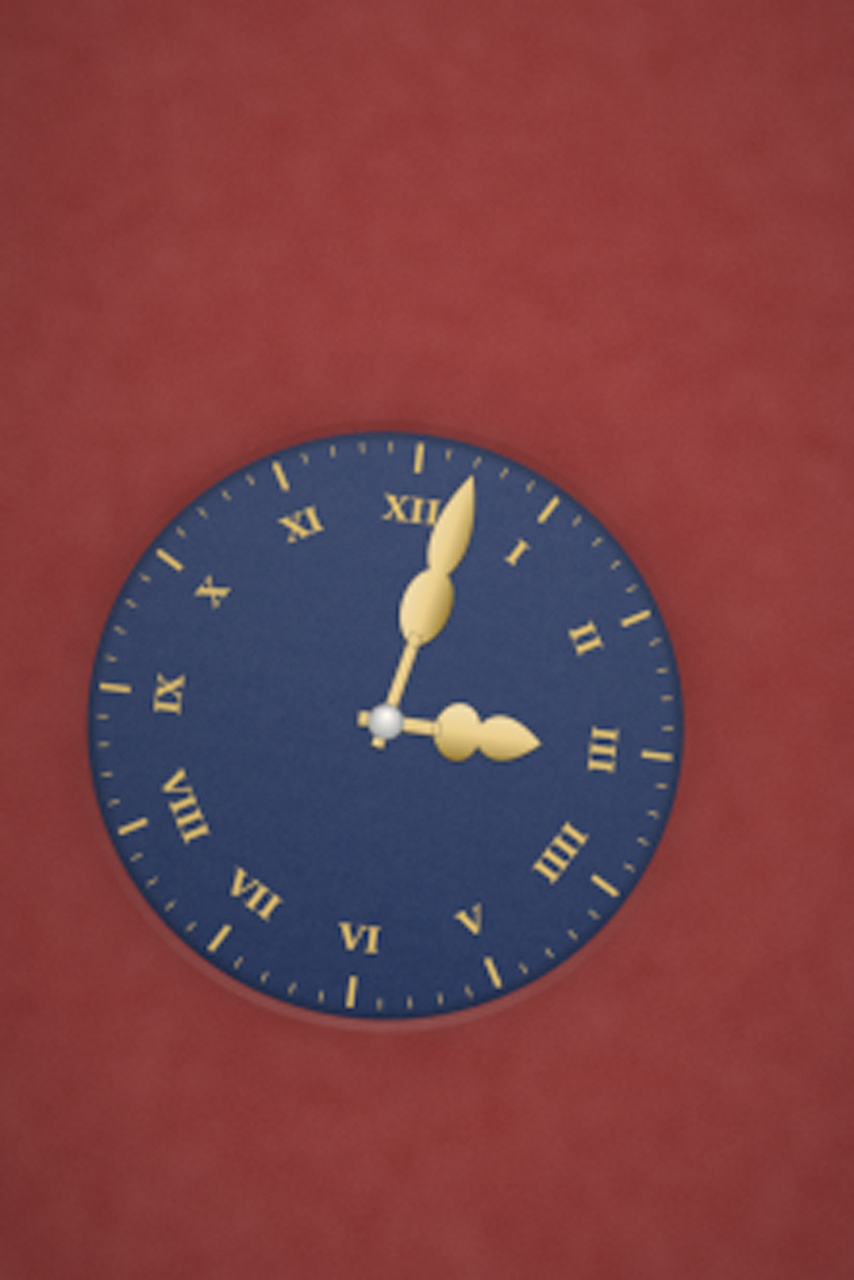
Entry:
h=3 m=2
